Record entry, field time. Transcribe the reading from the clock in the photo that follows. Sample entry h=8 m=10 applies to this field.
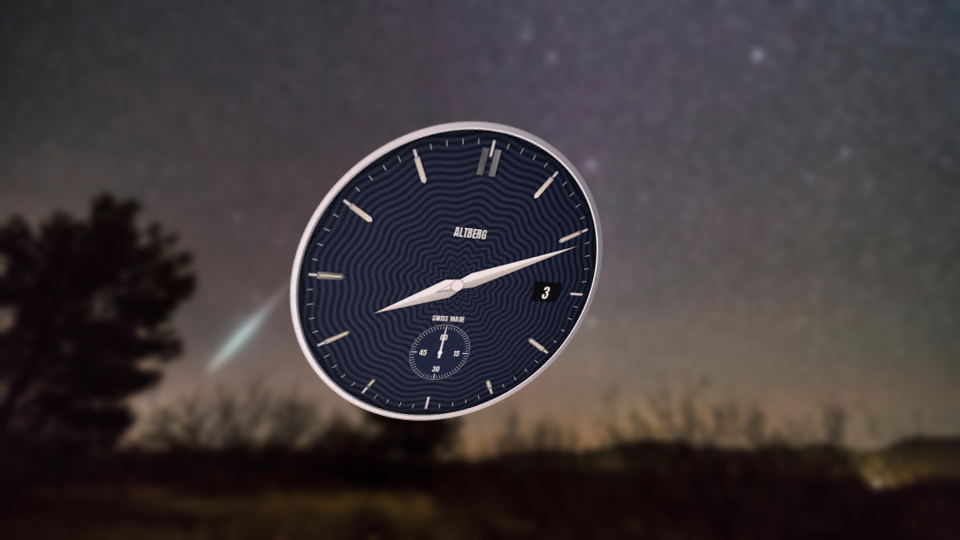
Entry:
h=8 m=11
